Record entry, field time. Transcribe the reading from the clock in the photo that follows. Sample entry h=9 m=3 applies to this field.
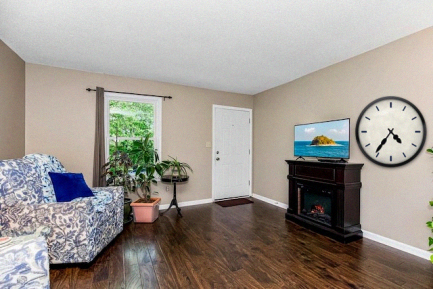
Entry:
h=4 m=36
